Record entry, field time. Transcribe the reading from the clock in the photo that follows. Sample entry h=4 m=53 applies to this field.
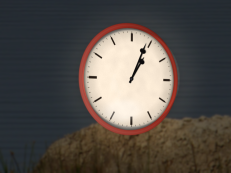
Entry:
h=1 m=4
